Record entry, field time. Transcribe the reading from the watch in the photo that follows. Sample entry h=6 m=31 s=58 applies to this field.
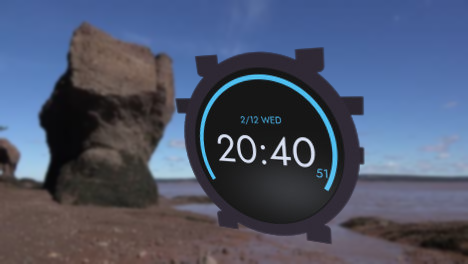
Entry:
h=20 m=40 s=51
